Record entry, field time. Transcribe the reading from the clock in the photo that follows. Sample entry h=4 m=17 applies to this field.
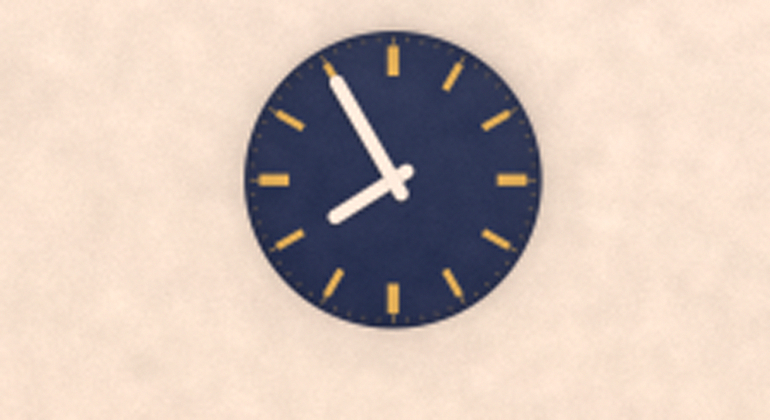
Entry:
h=7 m=55
